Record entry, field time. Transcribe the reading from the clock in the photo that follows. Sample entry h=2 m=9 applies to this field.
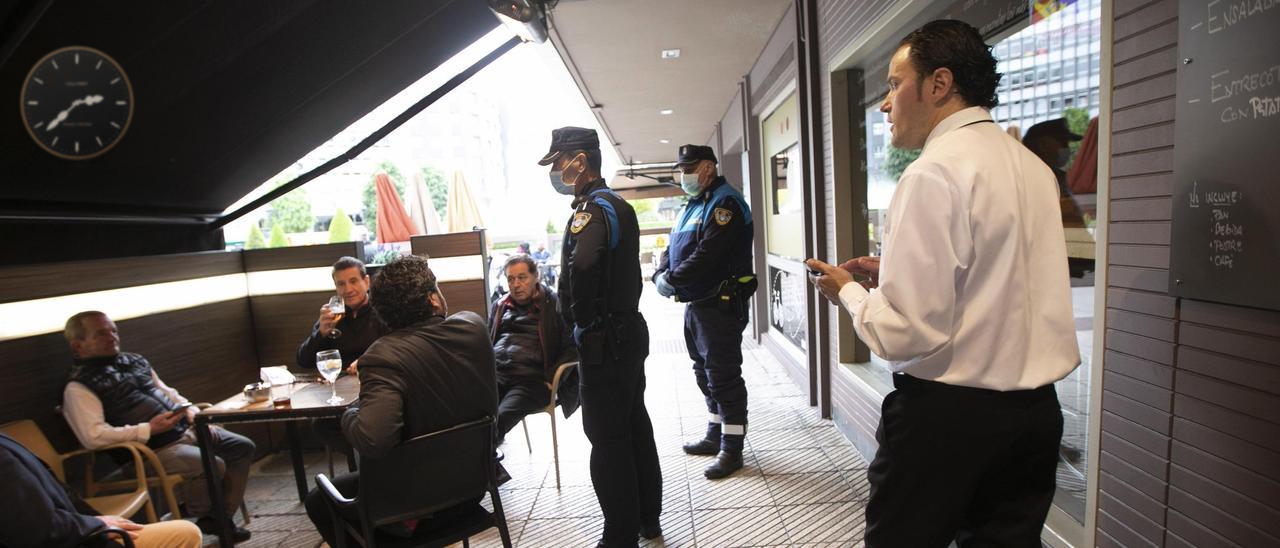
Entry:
h=2 m=38
